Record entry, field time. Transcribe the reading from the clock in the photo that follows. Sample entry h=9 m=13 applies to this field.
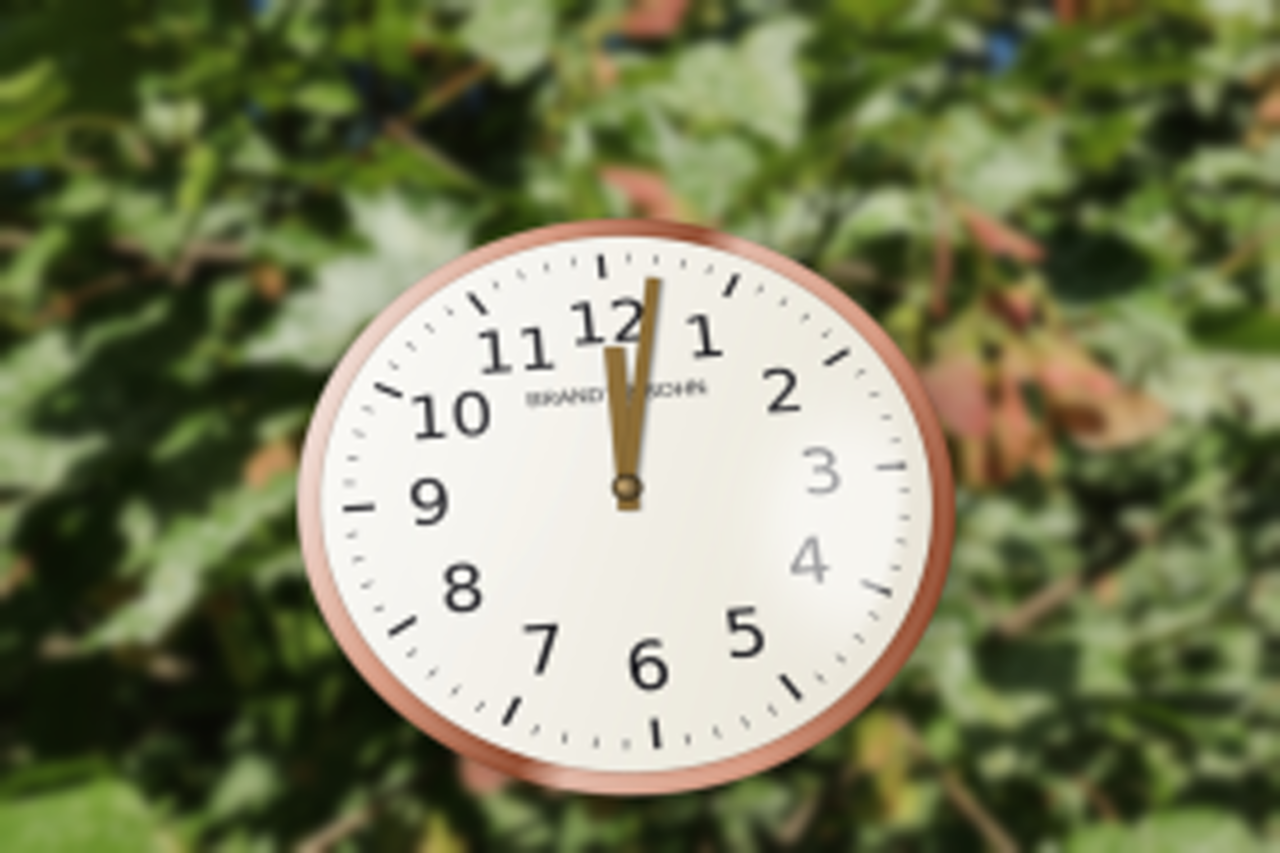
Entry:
h=12 m=2
